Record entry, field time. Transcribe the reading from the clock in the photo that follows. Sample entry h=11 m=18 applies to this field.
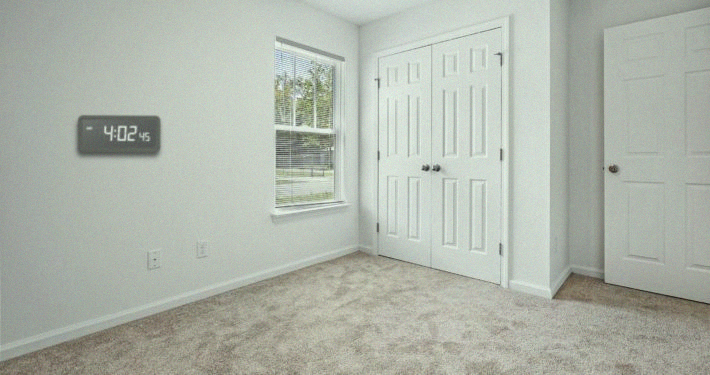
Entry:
h=4 m=2
